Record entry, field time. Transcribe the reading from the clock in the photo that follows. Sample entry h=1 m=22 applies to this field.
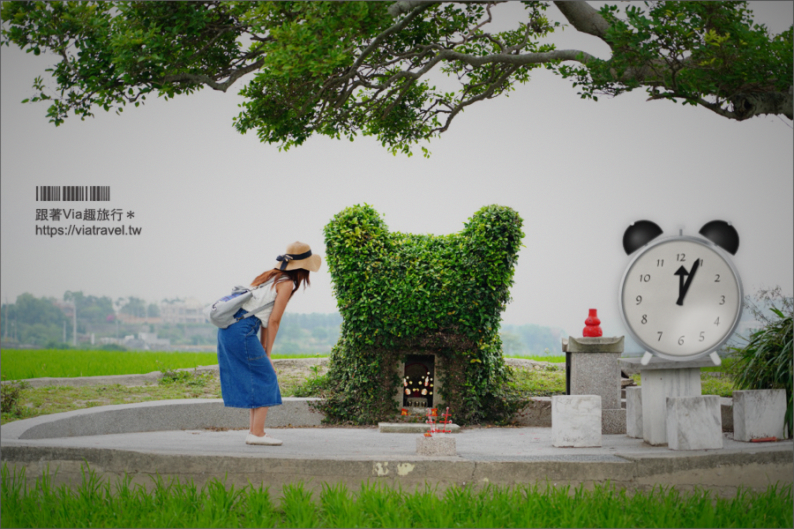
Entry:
h=12 m=4
